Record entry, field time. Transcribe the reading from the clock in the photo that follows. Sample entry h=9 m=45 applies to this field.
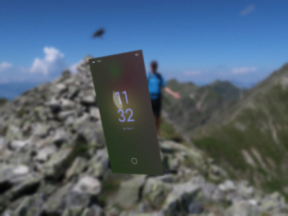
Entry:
h=11 m=32
